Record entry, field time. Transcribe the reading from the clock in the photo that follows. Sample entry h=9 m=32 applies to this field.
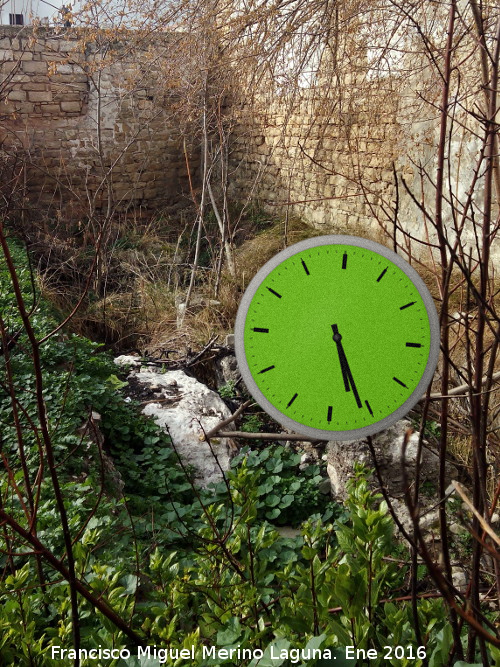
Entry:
h=5 m=26
